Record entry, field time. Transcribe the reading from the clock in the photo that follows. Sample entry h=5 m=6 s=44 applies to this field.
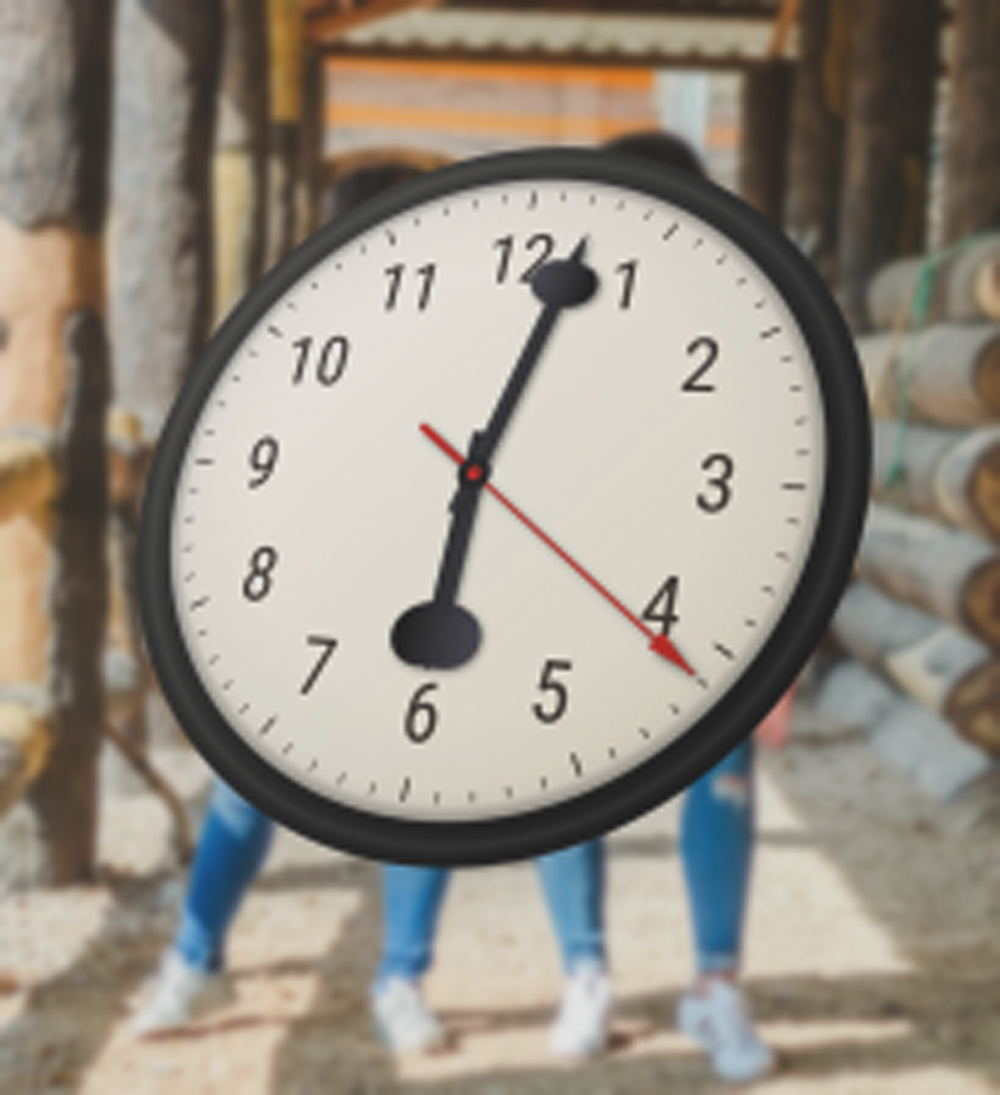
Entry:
h=6 m=2 s=21
